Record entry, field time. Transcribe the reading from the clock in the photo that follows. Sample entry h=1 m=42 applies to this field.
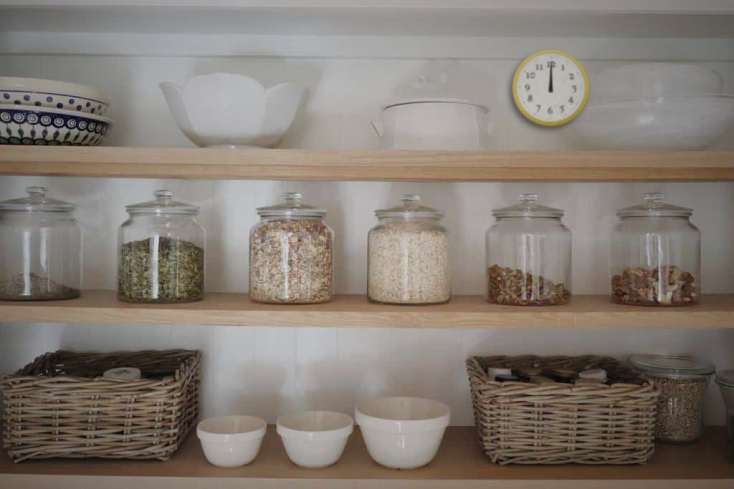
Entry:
h=12 m=0
